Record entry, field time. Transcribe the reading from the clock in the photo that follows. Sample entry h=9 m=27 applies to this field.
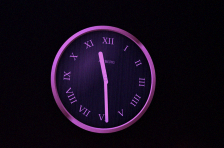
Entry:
h=11 m=29
